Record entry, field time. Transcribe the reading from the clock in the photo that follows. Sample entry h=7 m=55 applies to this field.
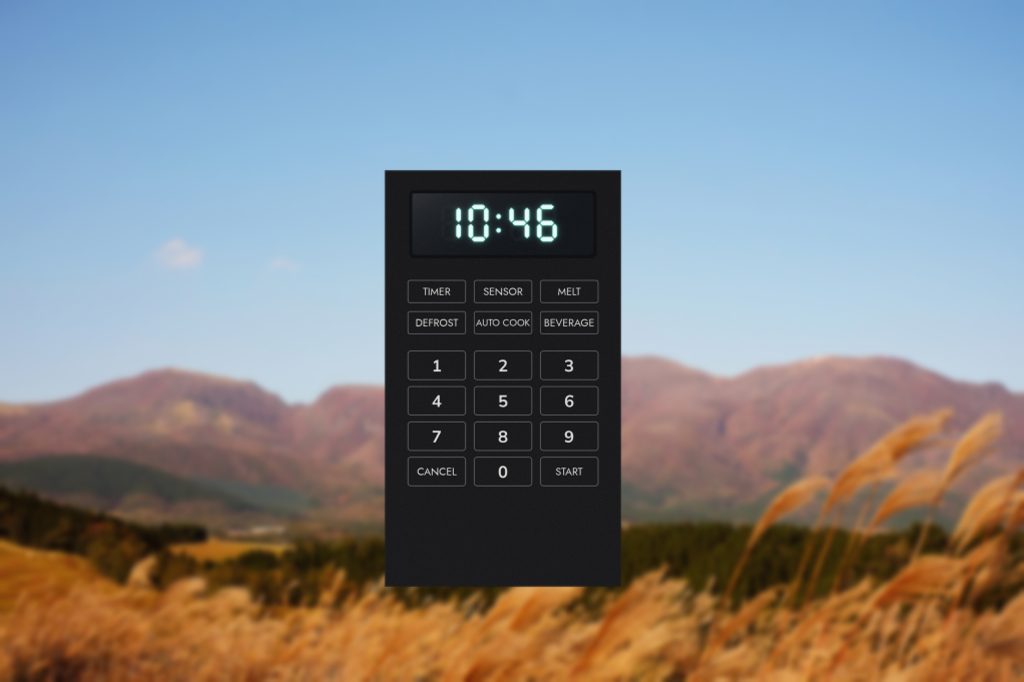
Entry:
h=10 m=46
